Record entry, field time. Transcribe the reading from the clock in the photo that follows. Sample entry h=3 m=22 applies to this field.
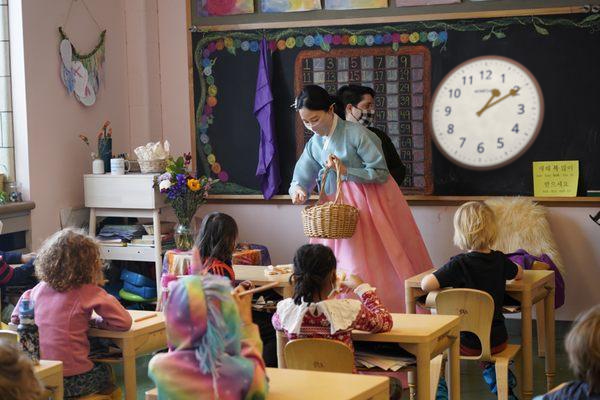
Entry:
h=1 m=10
